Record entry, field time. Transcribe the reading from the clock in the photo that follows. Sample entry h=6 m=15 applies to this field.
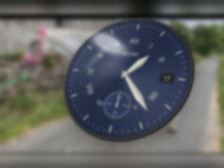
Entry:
h=1 m=23
